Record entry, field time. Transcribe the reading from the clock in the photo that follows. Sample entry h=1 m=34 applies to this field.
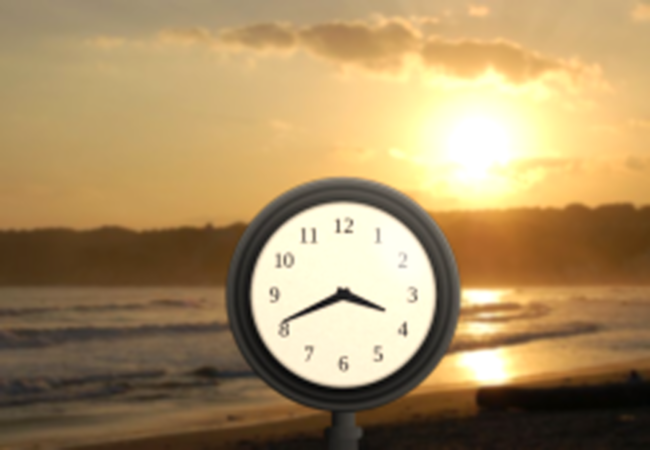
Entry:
h=3 m=41
